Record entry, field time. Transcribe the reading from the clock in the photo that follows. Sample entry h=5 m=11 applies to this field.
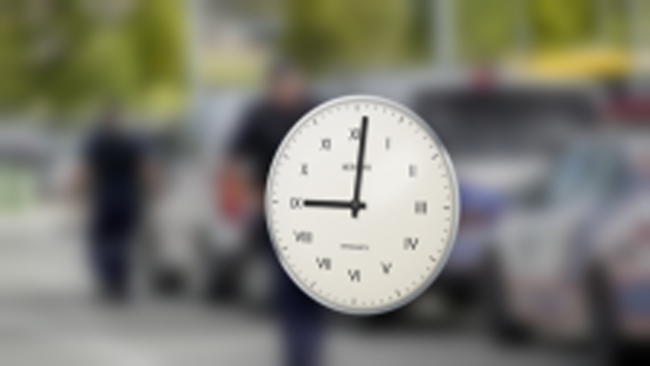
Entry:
h=9 m=1
